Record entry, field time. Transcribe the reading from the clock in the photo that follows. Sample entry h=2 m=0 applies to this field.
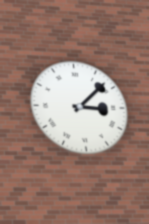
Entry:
h=3 m=8
